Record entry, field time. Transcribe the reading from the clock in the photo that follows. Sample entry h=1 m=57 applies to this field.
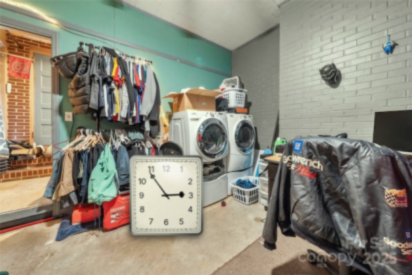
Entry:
h=2 m=54
